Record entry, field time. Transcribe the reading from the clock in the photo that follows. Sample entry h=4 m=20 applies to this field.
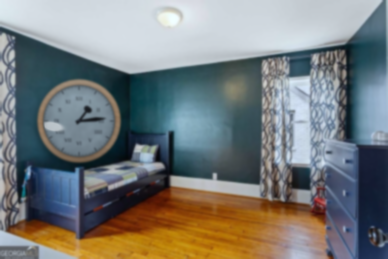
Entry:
h=1 m=14
